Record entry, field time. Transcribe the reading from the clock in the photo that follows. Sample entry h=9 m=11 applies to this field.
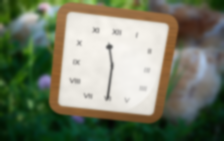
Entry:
h=11 m=30
